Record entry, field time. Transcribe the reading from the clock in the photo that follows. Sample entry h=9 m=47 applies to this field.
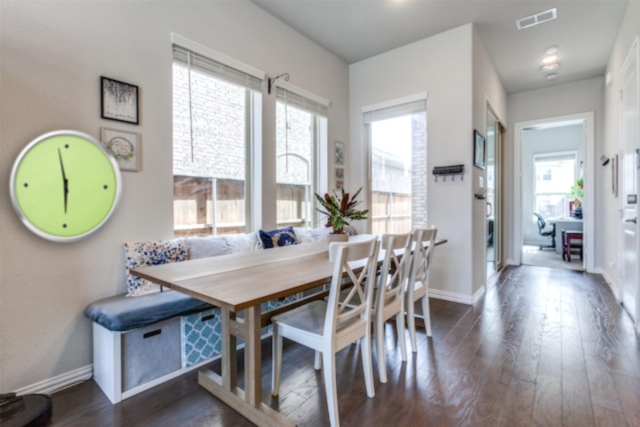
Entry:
h=5 m=58
